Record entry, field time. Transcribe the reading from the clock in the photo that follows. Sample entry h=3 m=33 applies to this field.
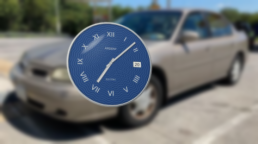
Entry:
h=7 m=8
